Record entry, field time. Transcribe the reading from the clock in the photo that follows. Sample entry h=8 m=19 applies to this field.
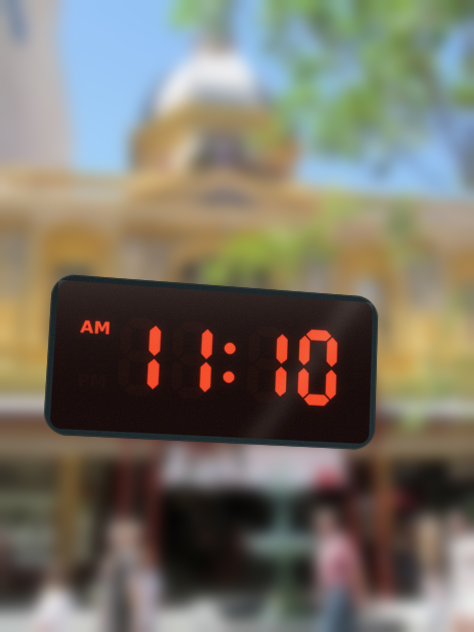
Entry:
h=11 m=10
